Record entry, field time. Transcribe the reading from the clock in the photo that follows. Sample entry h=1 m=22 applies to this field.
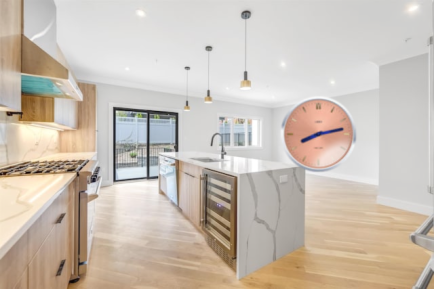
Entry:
h=8 m=13
